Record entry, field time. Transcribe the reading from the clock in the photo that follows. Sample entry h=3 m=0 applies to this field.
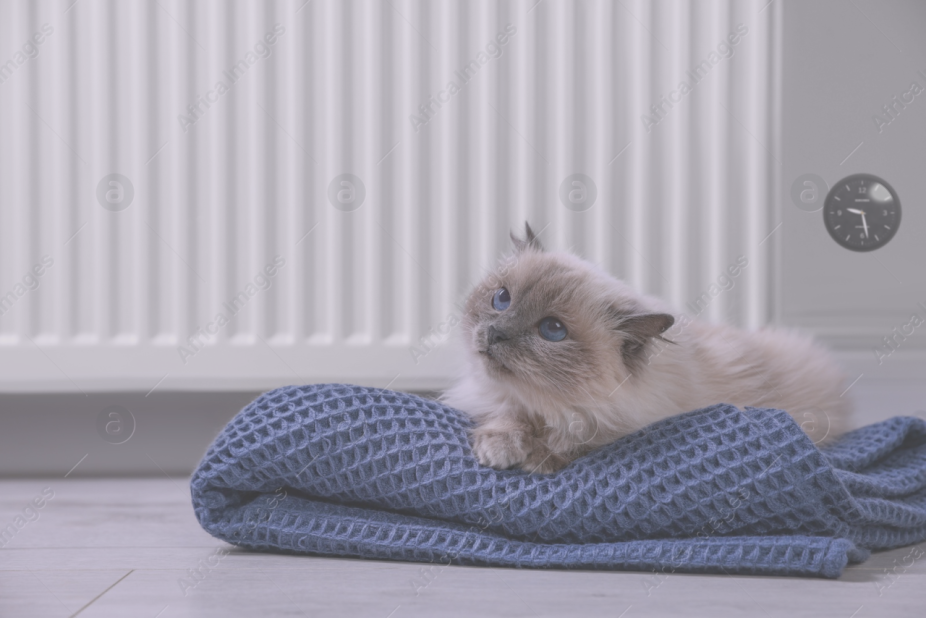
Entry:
h=9 m=28
